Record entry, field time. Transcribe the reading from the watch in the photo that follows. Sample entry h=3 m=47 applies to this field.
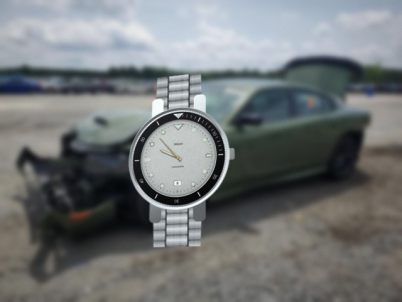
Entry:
h=9 m=53
